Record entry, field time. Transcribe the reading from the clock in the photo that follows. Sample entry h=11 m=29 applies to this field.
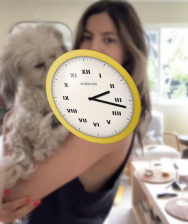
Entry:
h=2 m=17
